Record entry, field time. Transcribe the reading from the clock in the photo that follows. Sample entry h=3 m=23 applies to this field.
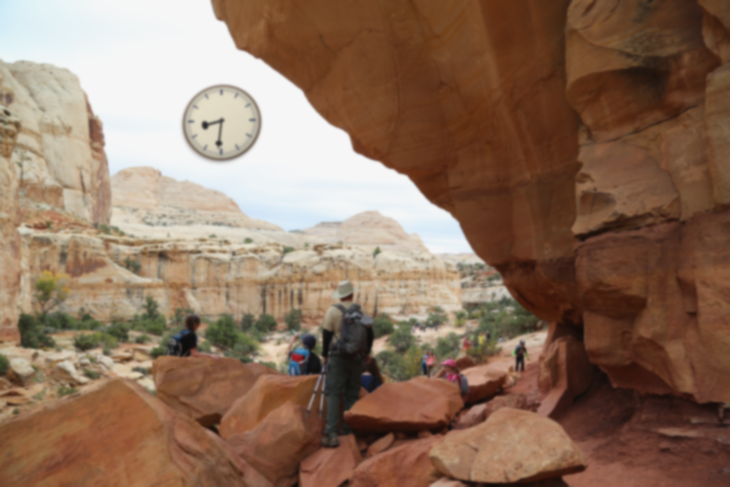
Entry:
h=8 m=31
